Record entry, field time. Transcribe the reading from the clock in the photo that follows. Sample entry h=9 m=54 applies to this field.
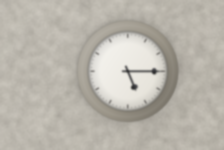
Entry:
h=5 m=15
